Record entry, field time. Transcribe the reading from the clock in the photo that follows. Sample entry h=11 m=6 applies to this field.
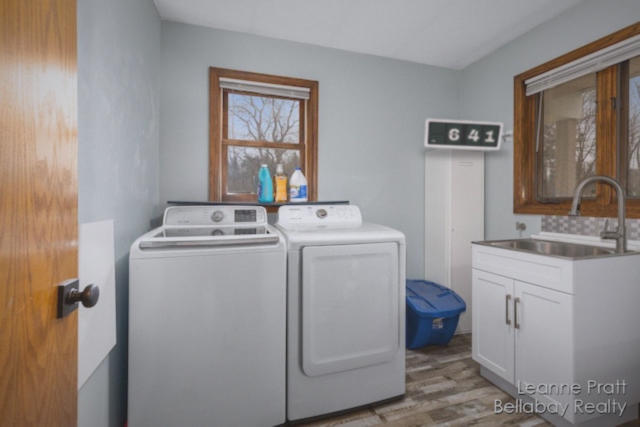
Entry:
h=6 m=41
